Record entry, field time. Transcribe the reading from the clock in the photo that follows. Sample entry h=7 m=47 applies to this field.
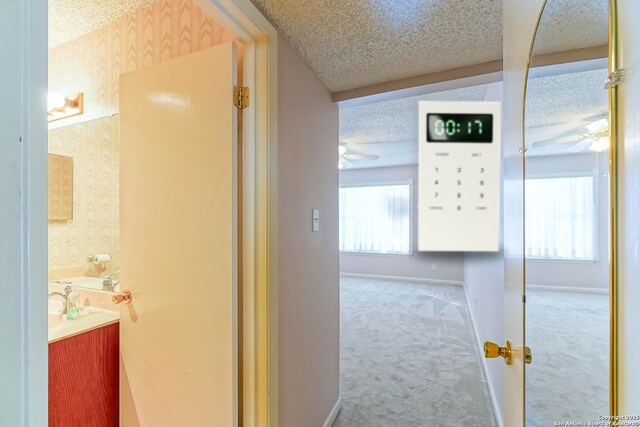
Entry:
h=0 m=17
